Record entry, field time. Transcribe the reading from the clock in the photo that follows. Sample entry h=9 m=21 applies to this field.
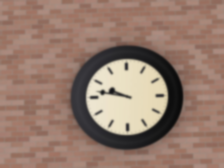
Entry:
h=9 m=47
